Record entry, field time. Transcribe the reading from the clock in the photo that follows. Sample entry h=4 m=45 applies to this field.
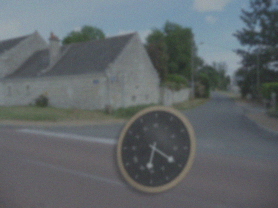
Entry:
h=6 m=20
